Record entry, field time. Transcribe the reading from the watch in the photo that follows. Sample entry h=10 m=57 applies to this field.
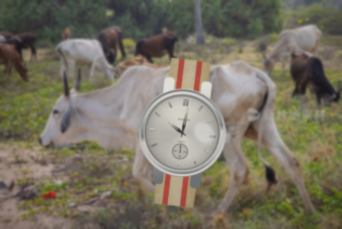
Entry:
h=10 m=1
